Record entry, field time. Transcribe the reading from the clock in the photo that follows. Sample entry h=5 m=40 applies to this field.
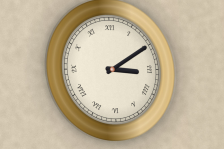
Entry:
h=3 m=10
